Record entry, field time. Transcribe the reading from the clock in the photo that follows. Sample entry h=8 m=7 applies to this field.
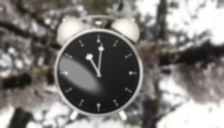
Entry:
h=11 m=1
